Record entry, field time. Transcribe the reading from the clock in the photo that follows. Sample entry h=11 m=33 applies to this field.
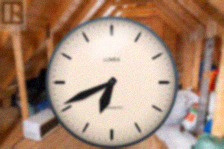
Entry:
h=6 m=41
